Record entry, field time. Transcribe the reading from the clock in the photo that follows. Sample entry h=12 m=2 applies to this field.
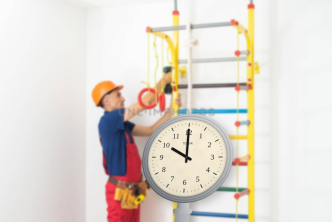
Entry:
h=10 m=0
